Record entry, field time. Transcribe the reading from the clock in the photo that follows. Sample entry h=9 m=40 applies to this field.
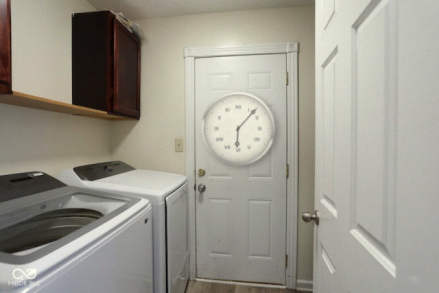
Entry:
h=6 m=7
